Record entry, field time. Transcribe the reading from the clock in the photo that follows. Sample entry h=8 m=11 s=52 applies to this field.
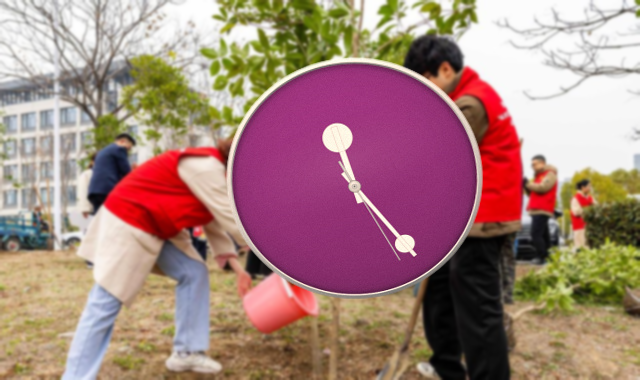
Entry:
h=11 m=23 s=25
